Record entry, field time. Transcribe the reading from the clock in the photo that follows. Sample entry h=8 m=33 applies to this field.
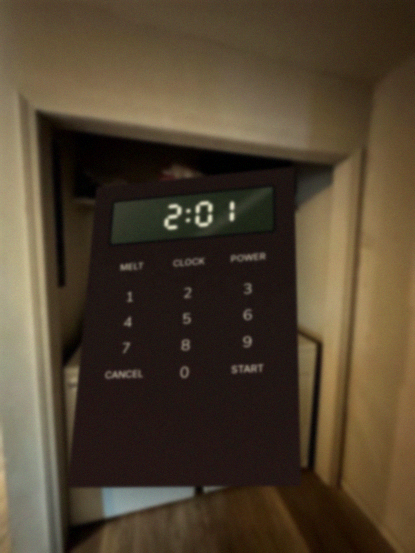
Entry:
h=2 m=1
